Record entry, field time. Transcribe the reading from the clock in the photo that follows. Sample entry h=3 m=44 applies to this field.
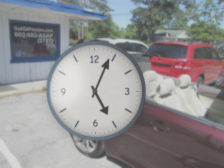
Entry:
h=5 m=4
